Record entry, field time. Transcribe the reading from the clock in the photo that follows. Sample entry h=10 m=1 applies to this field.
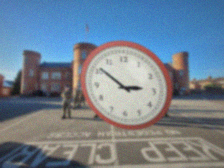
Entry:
h=2 m=51
